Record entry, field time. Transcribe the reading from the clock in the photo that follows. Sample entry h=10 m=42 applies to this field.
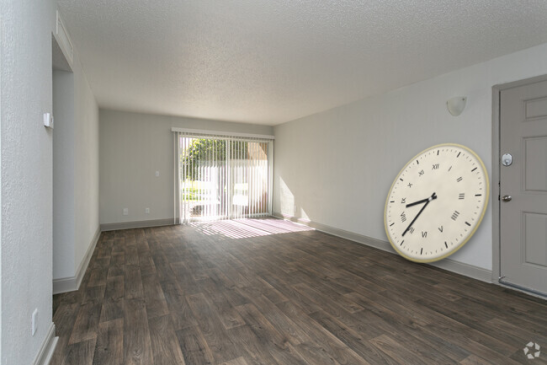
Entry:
h=8 m=36
